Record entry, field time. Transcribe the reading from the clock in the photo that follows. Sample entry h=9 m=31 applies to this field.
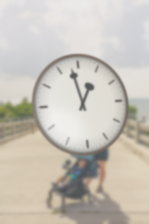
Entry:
h=12 m=58
